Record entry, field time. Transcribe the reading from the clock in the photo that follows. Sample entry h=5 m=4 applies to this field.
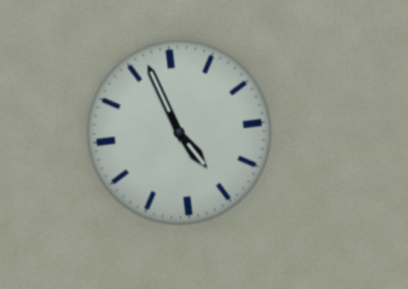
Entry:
h=4 m=57
